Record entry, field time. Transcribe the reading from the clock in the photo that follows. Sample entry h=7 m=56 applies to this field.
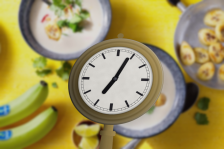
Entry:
h=7 m=4
